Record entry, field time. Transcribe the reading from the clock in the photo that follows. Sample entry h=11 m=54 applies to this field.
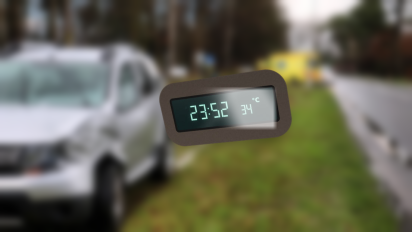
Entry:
h=23 m=52
